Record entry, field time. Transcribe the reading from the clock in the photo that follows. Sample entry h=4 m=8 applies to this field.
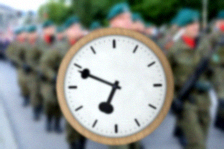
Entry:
h=6 m=49
